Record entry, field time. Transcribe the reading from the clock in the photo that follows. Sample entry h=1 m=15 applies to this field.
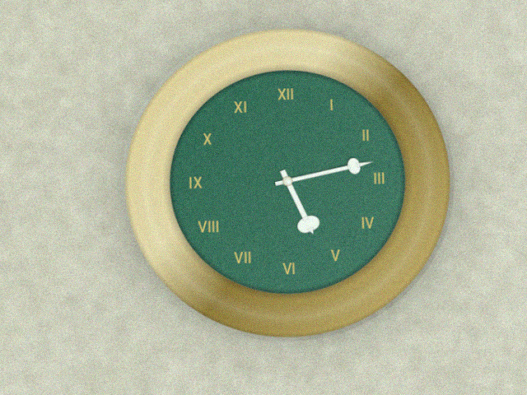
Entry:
h=5 m=13
